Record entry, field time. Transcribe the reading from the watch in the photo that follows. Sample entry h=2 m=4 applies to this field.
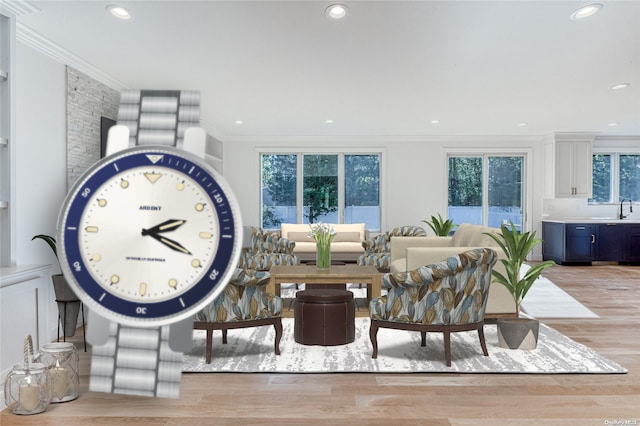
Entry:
h=2 m=19
